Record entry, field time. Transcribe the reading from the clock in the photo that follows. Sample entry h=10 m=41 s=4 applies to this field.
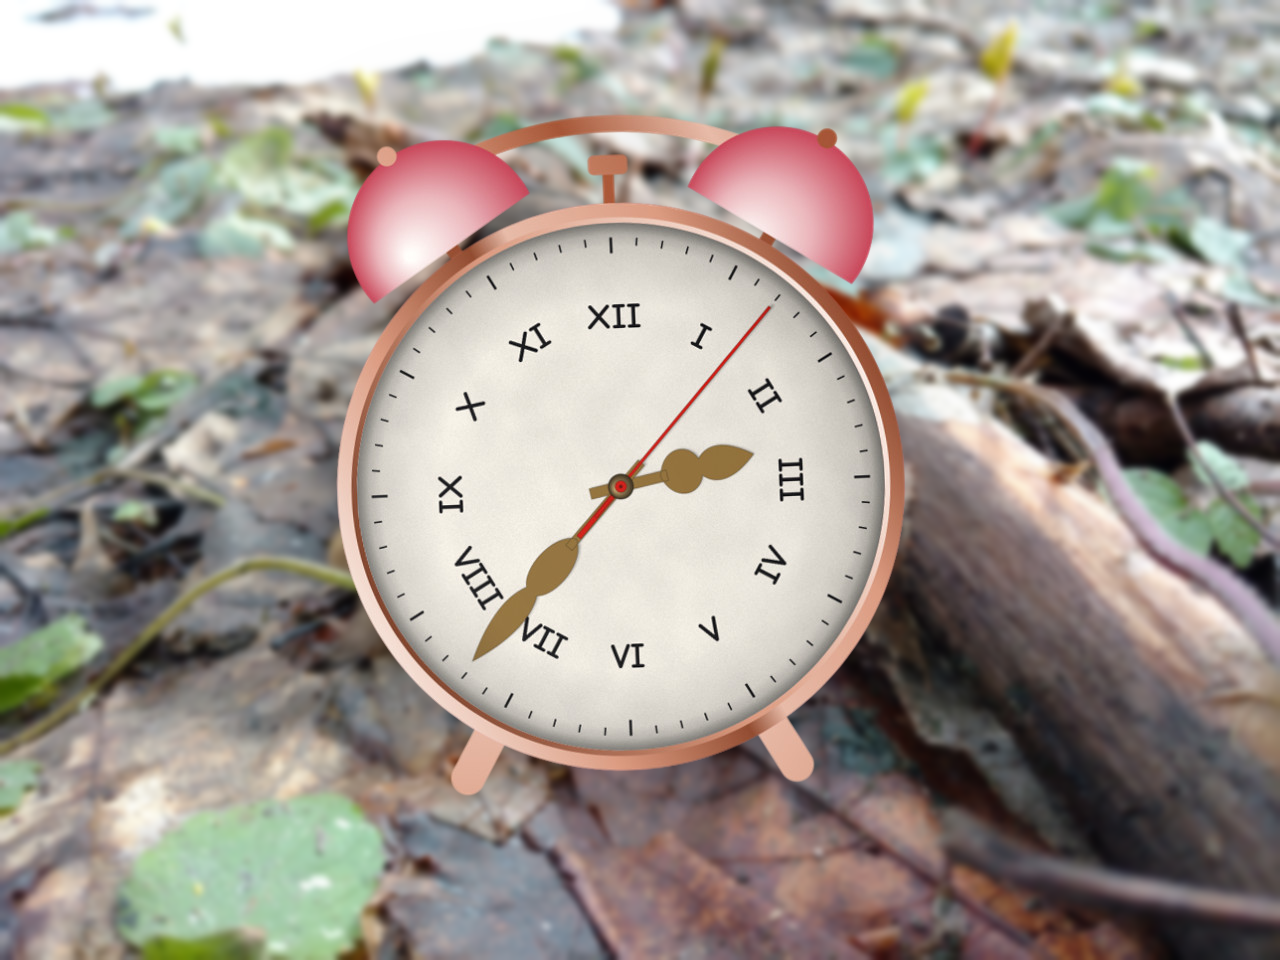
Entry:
h=2 m=37 s=7
